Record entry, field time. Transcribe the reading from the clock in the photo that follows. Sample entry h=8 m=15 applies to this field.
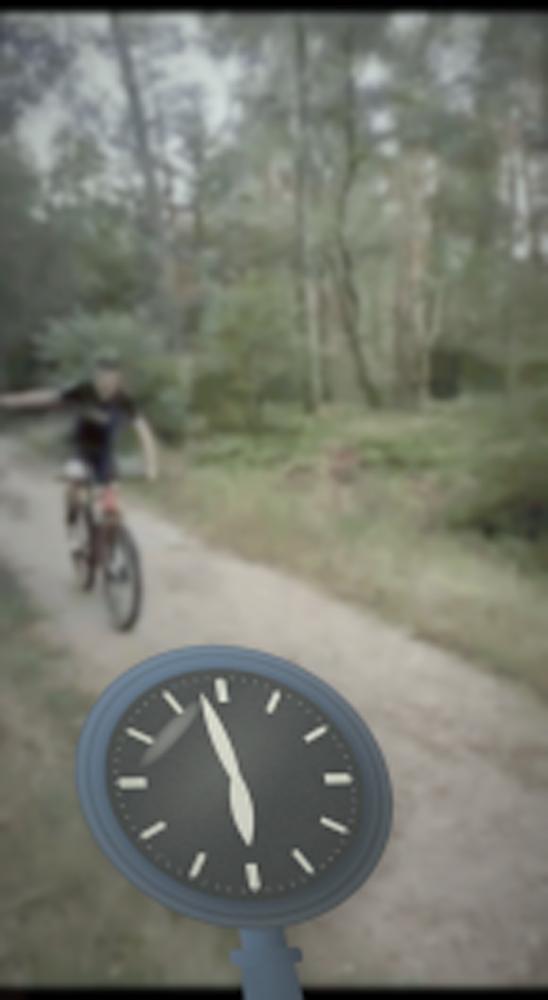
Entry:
h=5 m=58
